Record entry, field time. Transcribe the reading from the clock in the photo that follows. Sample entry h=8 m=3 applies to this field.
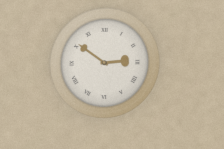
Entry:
h=2 m=51
